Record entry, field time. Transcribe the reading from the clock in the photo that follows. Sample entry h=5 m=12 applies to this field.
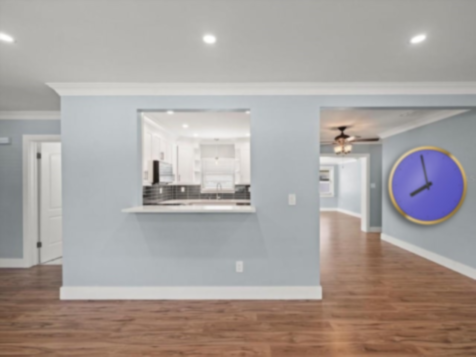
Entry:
h=7 m=58
